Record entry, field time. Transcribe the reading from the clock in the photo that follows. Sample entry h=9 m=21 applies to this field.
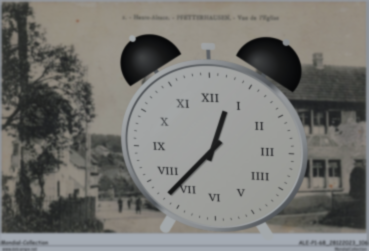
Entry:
h=12 m=37
